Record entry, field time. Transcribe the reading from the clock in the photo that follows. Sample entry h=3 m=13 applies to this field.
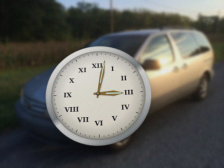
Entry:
h=3 m=2
